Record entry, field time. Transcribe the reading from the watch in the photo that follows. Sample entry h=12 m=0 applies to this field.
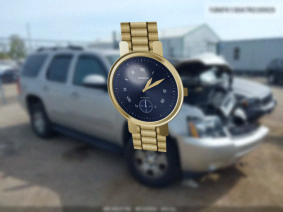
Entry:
h=1 m=10
